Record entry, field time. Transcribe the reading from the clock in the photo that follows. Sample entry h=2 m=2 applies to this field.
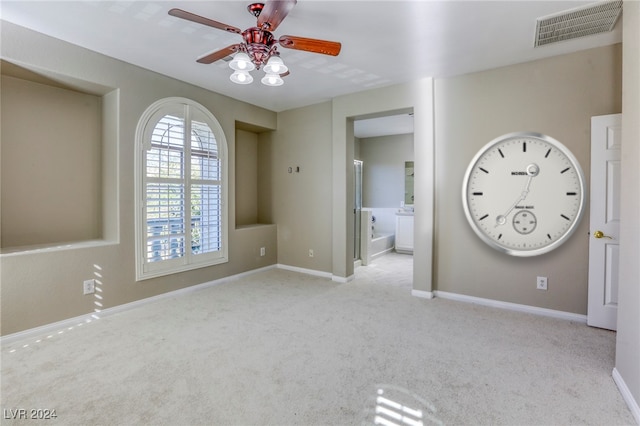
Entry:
h=12 m=37
